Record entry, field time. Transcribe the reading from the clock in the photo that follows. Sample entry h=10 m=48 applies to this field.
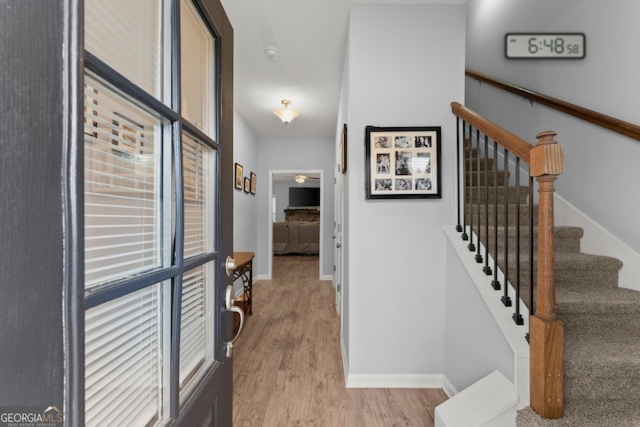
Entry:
h=6 m=48
